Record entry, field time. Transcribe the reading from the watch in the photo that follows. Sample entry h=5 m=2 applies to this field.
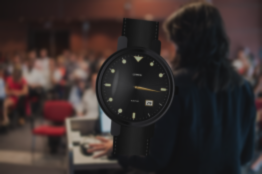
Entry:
h=3 m=16
